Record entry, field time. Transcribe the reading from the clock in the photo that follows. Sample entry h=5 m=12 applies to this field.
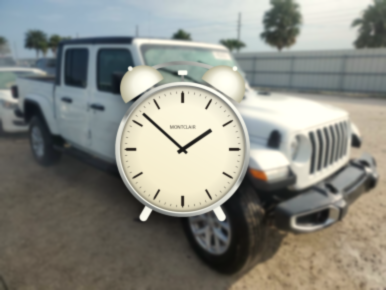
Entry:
h=1 m=52
